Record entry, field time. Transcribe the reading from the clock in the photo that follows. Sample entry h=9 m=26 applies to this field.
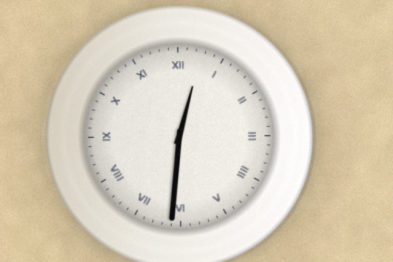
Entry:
h=12 m=31
